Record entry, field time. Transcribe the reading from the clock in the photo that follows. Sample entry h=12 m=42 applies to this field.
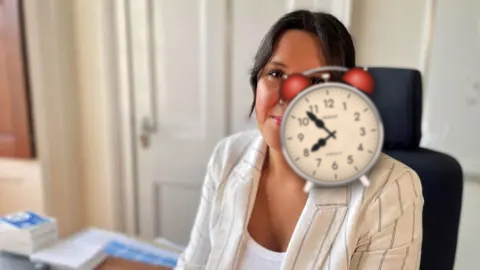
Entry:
h=7 m=53
